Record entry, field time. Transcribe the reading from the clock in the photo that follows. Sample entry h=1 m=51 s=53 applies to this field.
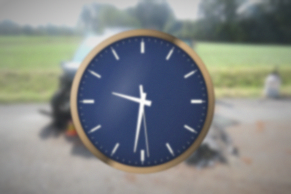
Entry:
h=9 m=31 s=29
